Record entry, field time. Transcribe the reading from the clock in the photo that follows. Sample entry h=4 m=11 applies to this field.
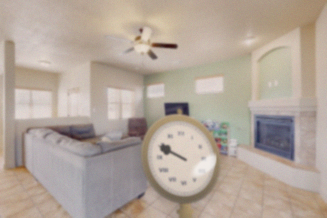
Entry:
h=9 m=49
